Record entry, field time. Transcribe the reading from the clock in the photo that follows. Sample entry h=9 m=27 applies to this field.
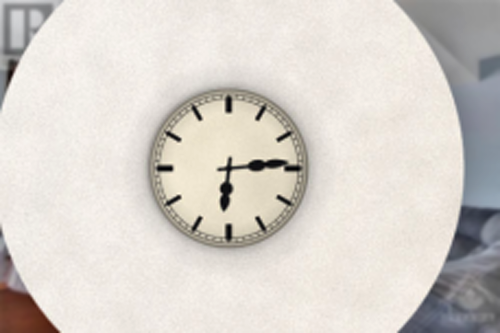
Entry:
h=6 m=14
